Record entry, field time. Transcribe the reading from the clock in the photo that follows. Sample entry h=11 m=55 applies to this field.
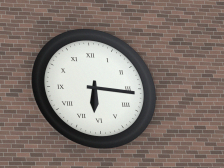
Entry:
h=6 m=16
